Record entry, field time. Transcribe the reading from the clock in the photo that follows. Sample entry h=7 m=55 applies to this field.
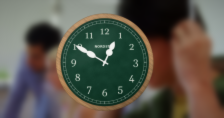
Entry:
h=12 m=50
